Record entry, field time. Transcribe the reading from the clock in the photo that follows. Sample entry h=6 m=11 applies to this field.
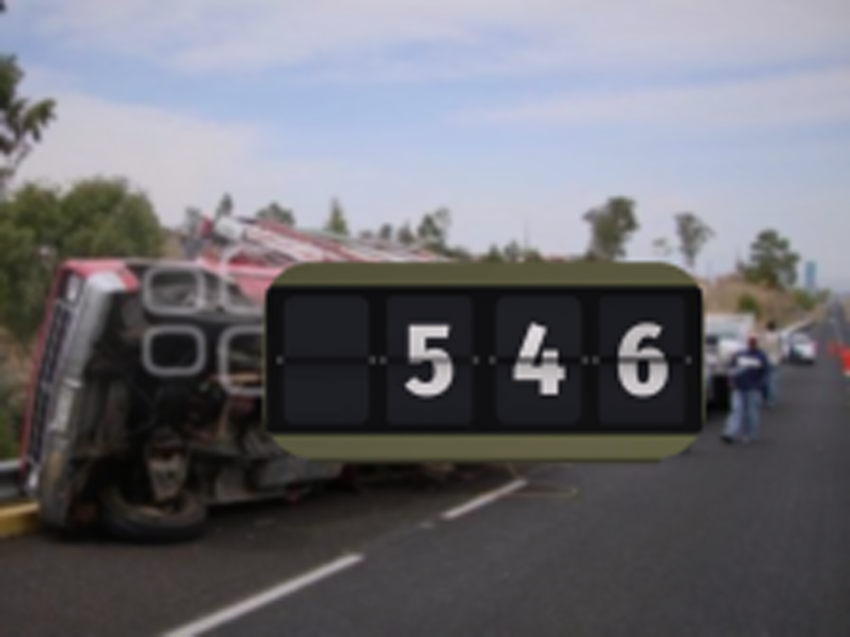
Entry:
h=5 m=46
